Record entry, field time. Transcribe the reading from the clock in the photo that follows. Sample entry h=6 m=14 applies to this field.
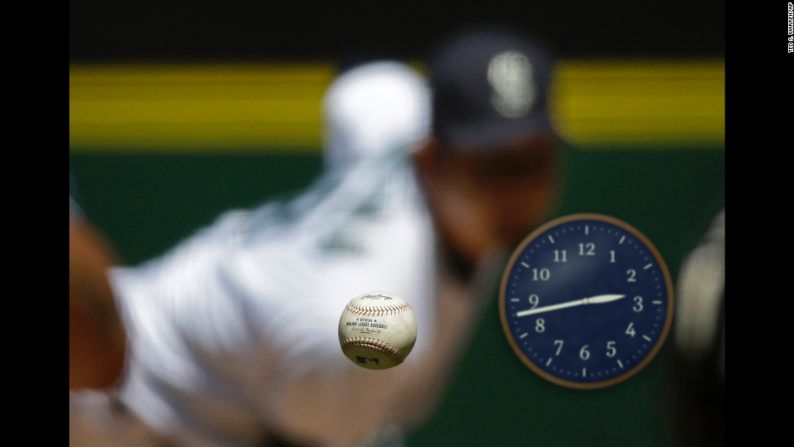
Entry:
h=2 m=43
